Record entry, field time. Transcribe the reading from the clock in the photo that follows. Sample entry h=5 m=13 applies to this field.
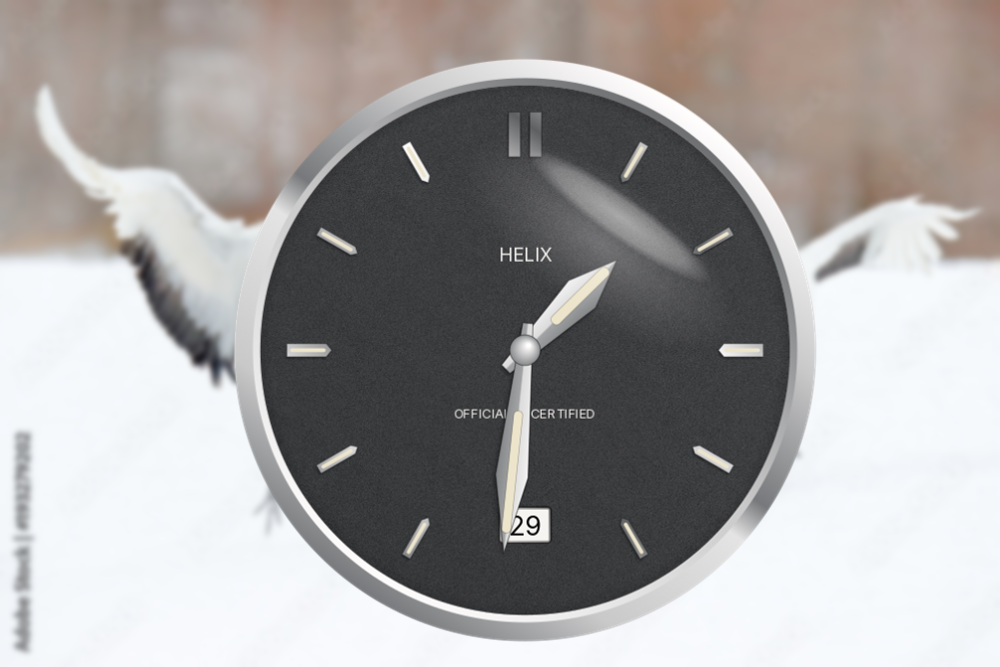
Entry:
h=1 m=31
